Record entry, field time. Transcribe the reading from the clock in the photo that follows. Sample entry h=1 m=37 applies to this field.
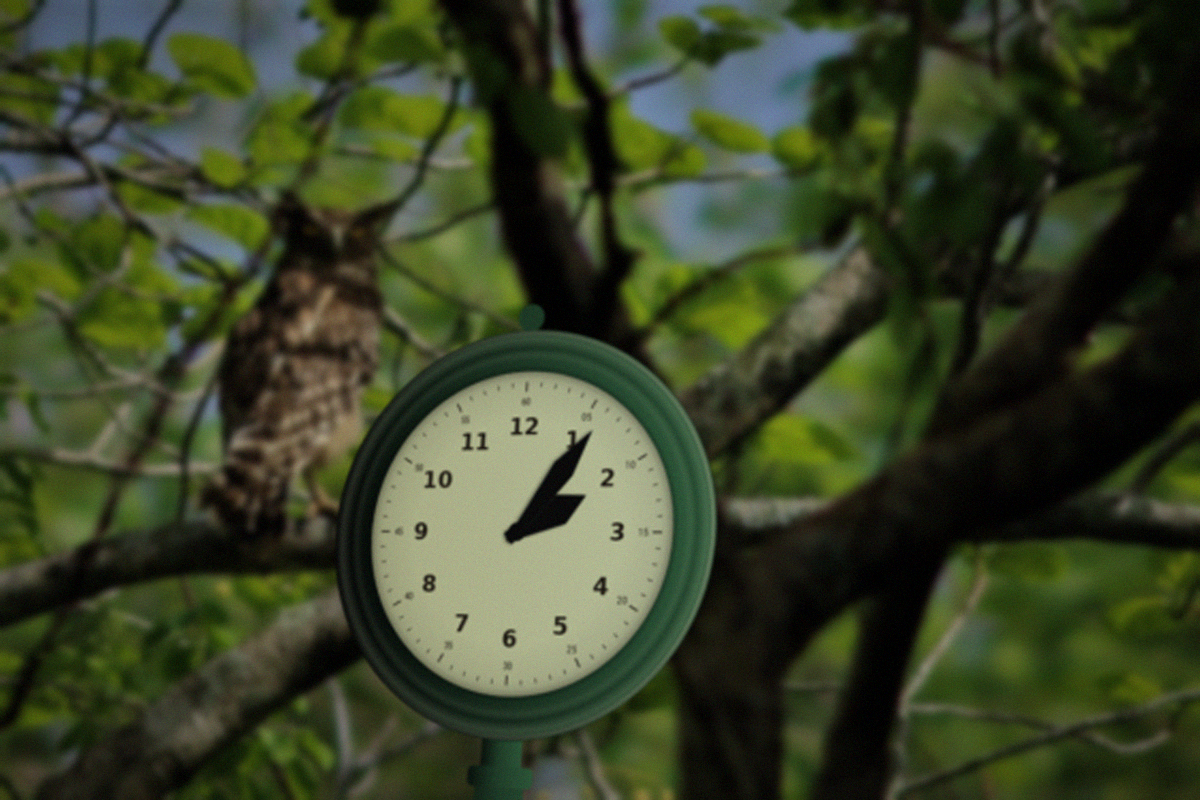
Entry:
h=2 m=6
